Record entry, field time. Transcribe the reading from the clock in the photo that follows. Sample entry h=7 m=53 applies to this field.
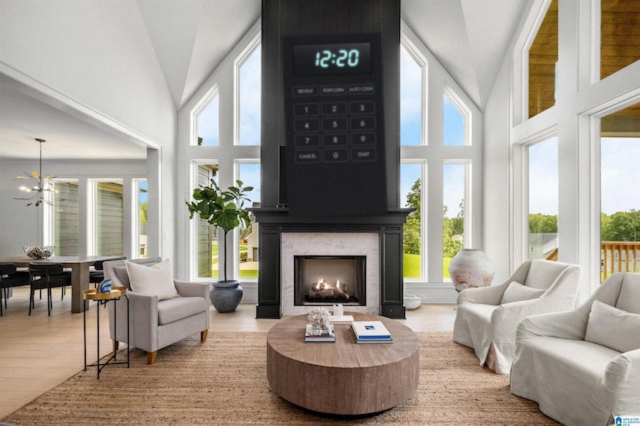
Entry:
h=12 m=20
